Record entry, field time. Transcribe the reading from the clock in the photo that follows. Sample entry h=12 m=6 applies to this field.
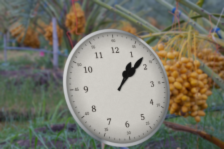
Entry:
h=1 m=8
